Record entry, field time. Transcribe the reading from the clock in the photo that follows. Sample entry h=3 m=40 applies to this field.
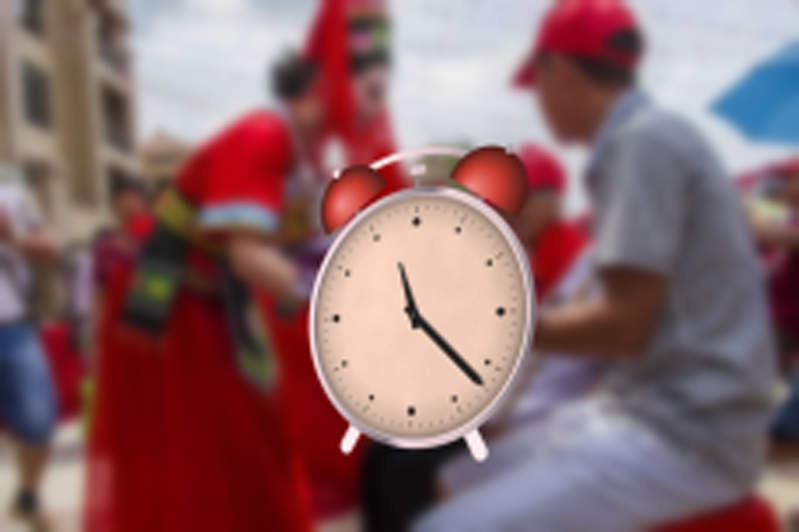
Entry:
h=11 m=22
